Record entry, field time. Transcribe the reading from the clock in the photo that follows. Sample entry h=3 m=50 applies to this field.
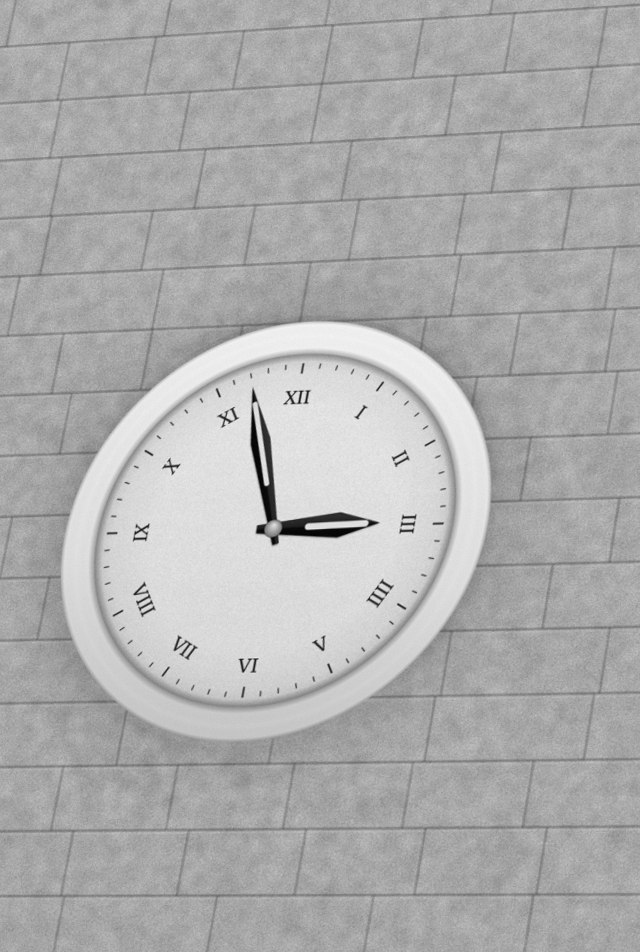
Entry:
h=2 m=57
